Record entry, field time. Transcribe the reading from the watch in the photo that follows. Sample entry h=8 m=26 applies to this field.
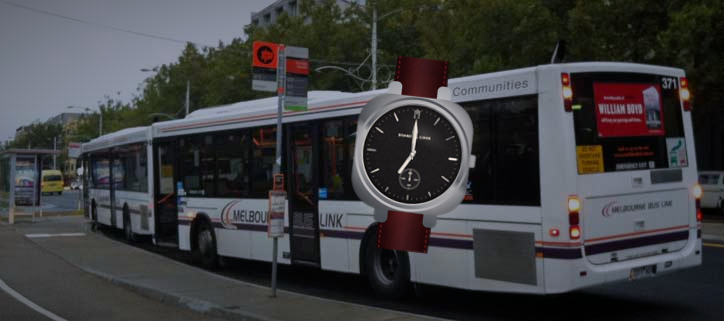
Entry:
h=7 m=0
